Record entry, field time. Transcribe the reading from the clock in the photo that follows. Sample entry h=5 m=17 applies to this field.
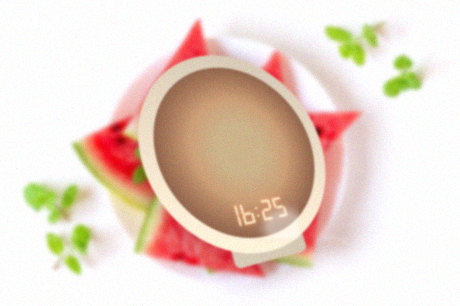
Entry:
h=16 m=25
